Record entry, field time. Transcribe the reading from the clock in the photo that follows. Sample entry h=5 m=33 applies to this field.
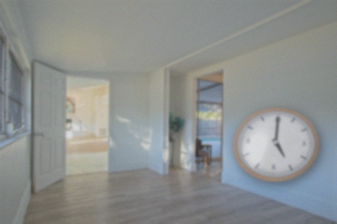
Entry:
h=5 m=0
